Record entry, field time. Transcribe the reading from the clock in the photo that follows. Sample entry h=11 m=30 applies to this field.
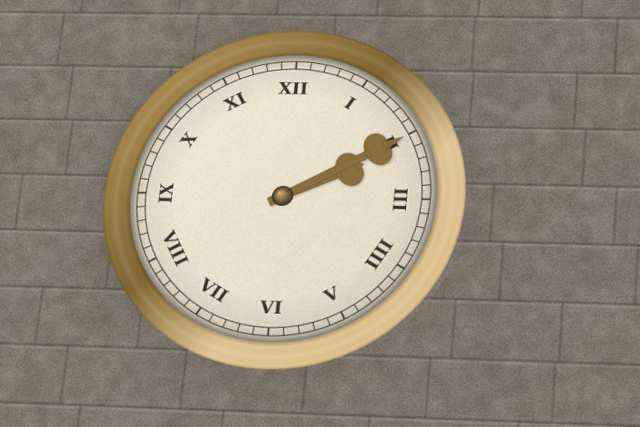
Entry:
h=2 m=10
